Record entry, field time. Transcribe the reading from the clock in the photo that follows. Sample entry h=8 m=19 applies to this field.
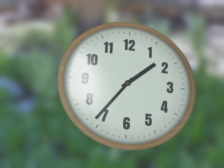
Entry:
h=1 m=36
